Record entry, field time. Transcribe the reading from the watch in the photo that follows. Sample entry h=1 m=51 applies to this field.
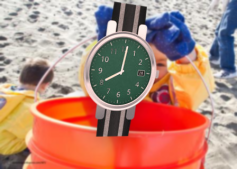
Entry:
h=8 m=1
